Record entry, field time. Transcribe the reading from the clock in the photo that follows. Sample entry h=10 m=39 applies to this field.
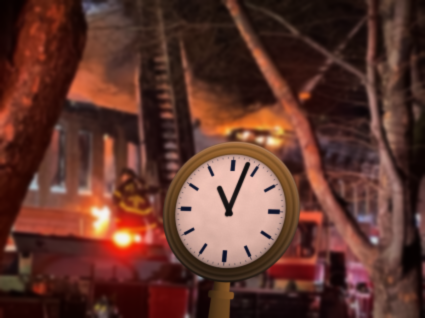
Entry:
h=11 m=3
